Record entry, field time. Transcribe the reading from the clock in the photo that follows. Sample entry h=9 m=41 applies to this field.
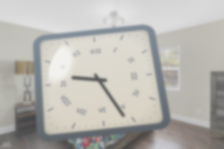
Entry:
h=9 m=26
